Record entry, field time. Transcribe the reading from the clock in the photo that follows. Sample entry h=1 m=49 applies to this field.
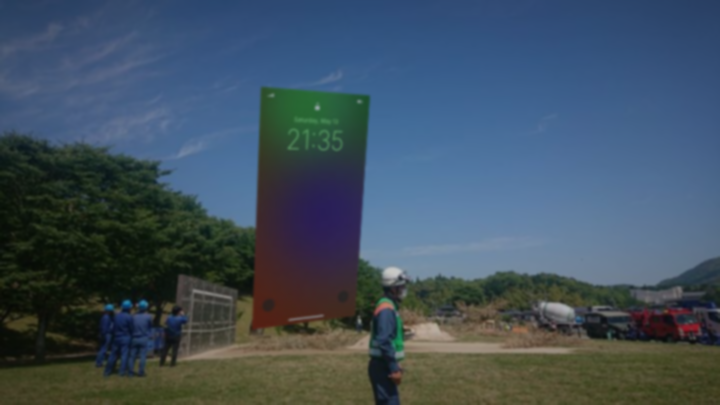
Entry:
h=21 m=35
